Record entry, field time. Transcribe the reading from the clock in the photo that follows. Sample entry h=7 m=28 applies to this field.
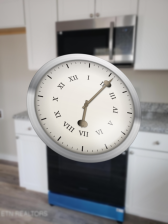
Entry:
h=7 m=11
